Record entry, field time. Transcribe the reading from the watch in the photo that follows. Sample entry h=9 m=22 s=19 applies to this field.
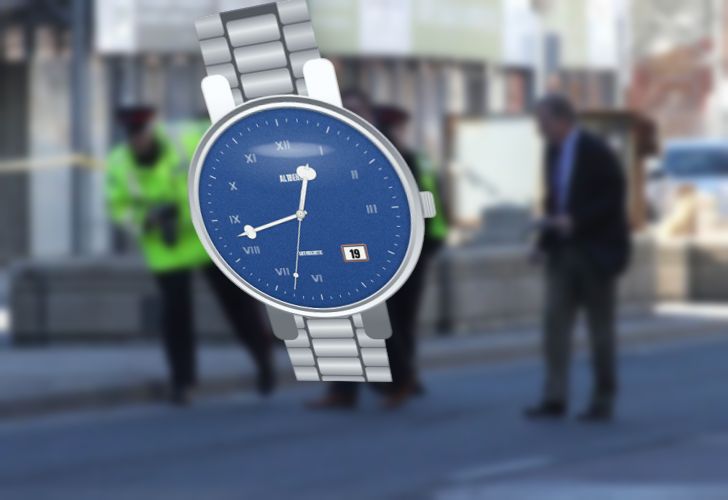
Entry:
h=12 m=42 s=33
